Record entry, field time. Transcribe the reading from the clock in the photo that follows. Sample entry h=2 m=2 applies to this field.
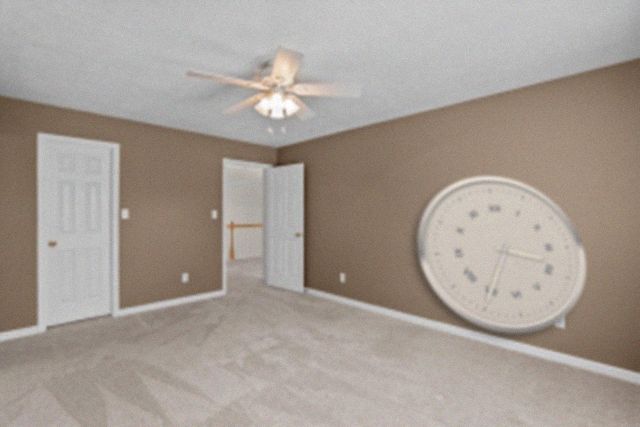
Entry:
h=3 m=35
